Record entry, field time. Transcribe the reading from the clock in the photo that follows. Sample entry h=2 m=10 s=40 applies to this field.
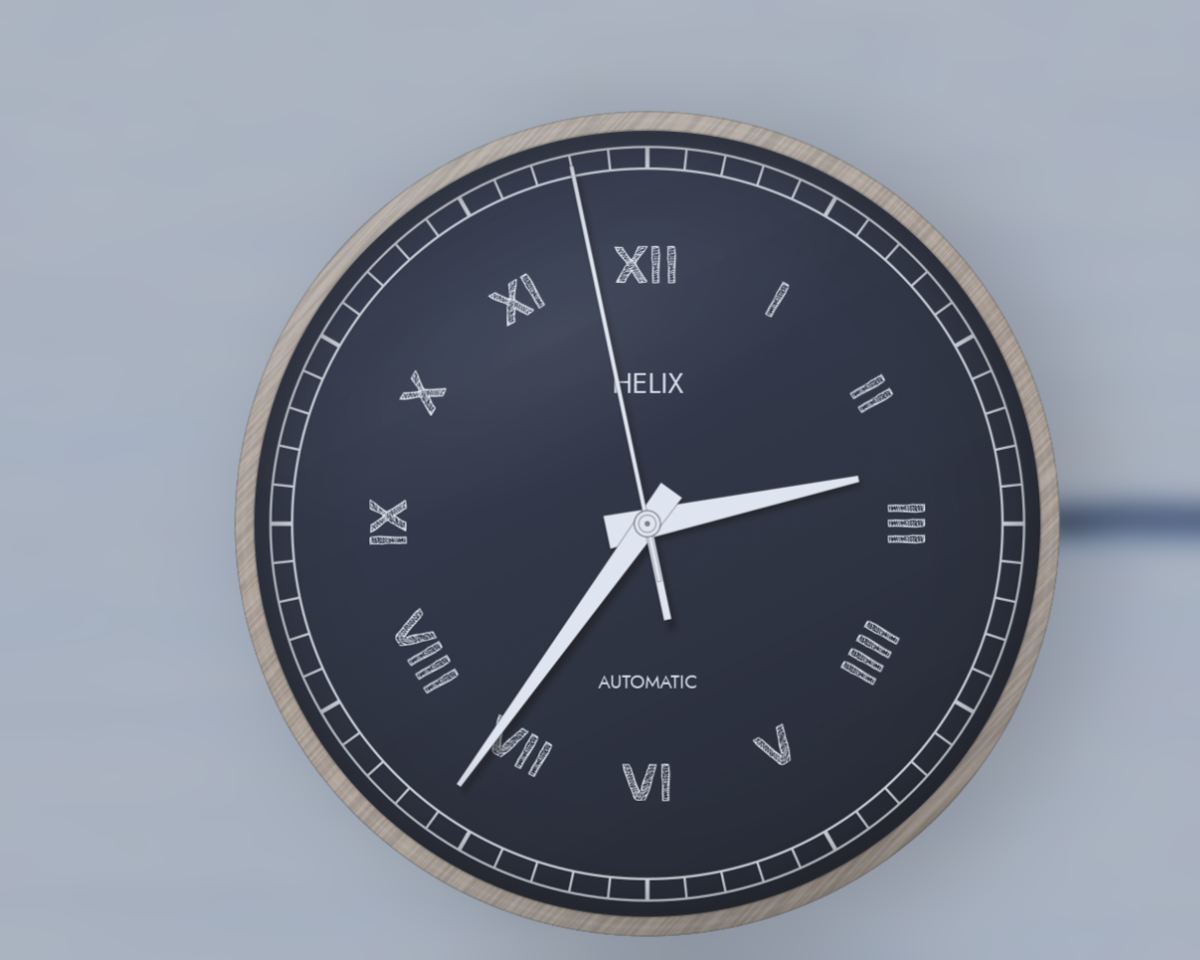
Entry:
h=2 m=35 s=58
